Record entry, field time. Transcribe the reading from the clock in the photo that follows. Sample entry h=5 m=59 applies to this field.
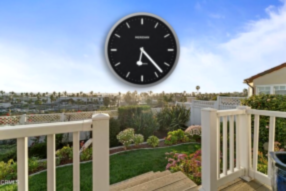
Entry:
h=6 m=23
